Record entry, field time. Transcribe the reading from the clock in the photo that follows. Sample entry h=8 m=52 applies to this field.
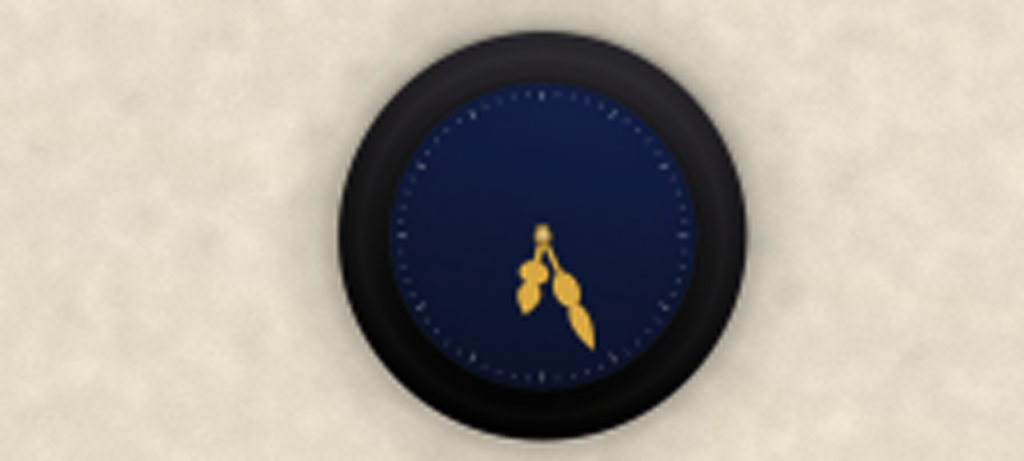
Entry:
h=6 m=26
